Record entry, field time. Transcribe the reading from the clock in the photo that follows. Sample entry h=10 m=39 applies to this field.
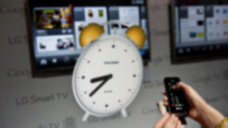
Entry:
h=8 m=38
